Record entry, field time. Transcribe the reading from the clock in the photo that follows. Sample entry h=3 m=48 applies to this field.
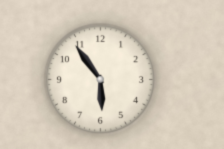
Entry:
h=5 m=54
